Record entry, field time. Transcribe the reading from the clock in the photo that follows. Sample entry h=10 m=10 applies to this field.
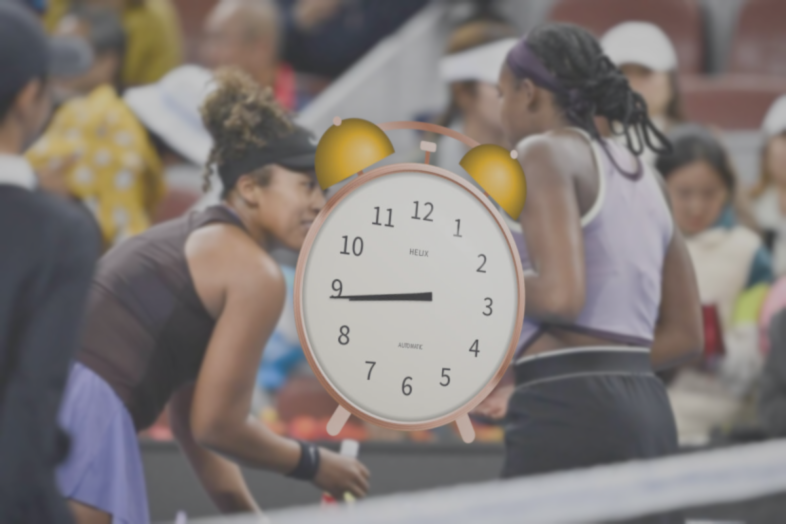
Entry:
h=8 m=44
